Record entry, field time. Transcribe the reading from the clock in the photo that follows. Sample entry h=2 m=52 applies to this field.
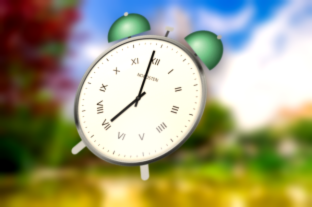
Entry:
h=6 m=59
